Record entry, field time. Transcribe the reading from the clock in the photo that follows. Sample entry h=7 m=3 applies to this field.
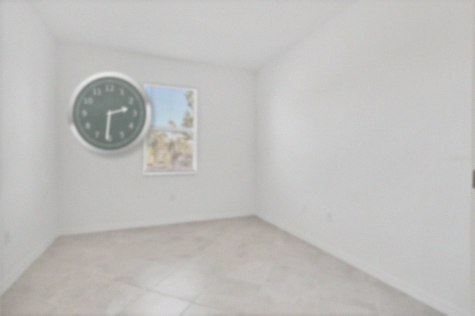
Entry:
h=2 m=31
